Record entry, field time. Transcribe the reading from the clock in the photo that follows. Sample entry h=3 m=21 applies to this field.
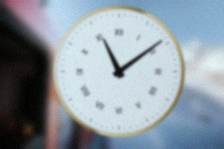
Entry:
h=11 m=9
